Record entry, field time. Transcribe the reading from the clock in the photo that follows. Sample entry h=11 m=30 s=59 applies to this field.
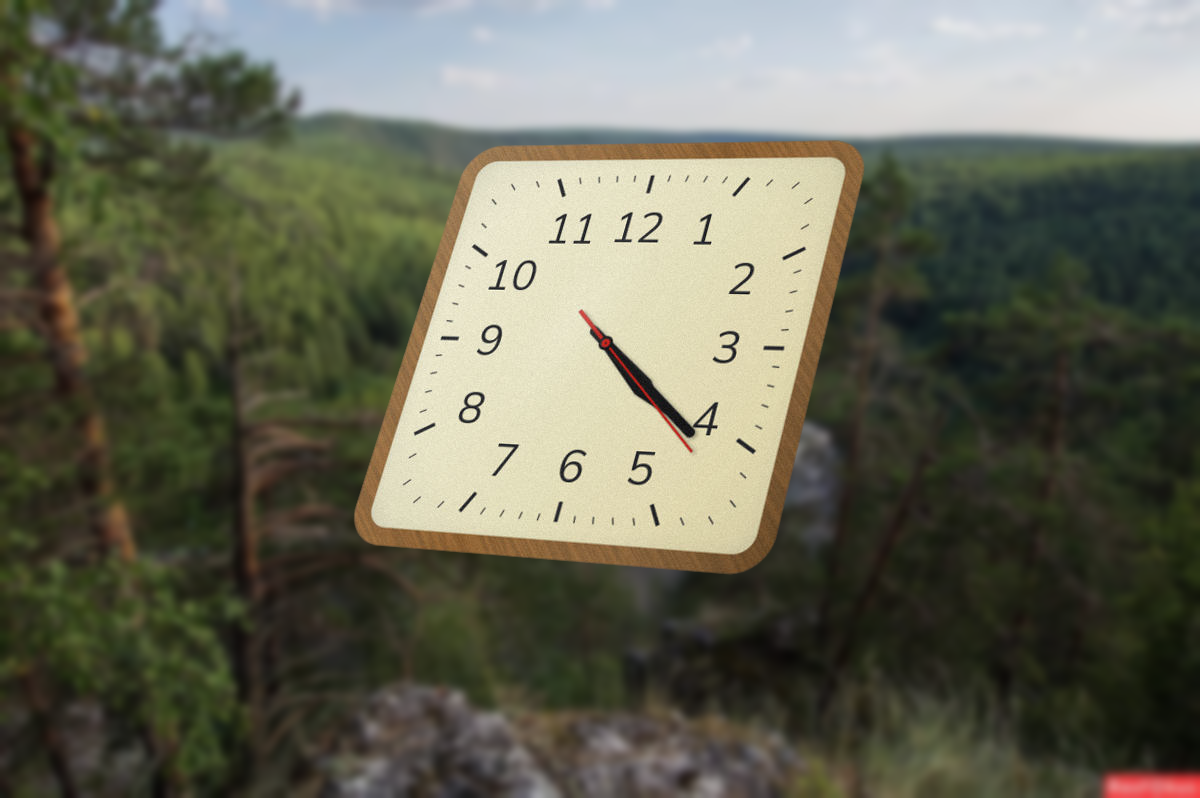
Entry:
h=4 m=21 s=22
